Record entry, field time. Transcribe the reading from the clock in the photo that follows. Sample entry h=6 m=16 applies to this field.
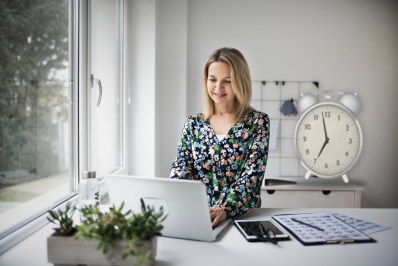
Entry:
h=6 m=58
